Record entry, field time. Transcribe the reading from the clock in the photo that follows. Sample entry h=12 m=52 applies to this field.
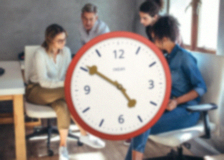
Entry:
h=4 m=51
